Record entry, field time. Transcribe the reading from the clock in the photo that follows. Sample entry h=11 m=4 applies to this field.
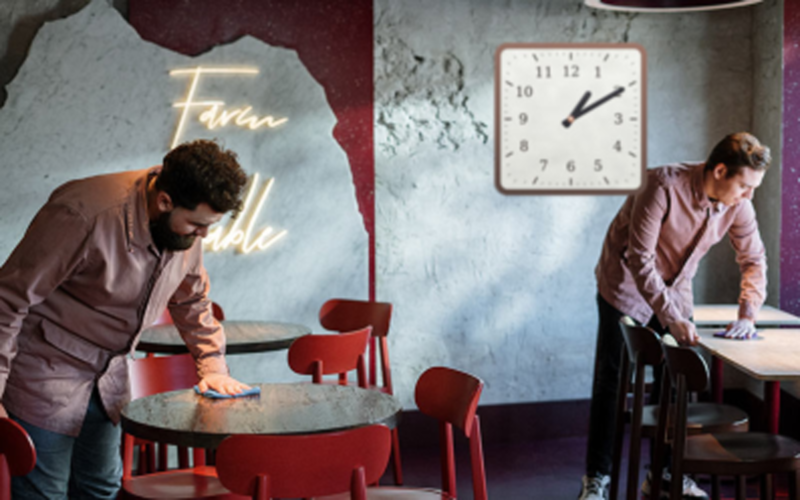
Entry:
h=1 m=10
